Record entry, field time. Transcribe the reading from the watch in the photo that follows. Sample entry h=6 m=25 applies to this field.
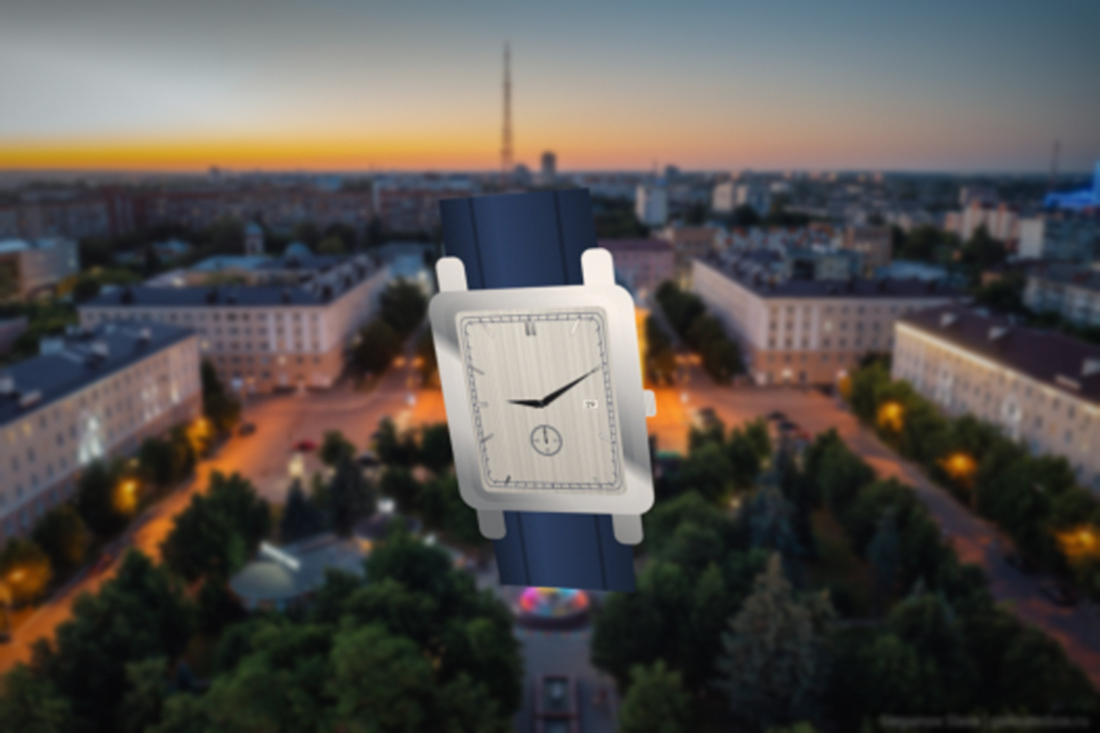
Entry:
h=9 m=10
